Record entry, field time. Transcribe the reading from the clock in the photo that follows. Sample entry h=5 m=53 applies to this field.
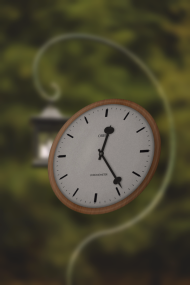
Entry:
h=12 m=24
